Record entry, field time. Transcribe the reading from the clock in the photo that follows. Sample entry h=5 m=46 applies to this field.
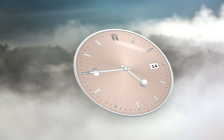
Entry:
h=4 m=45
